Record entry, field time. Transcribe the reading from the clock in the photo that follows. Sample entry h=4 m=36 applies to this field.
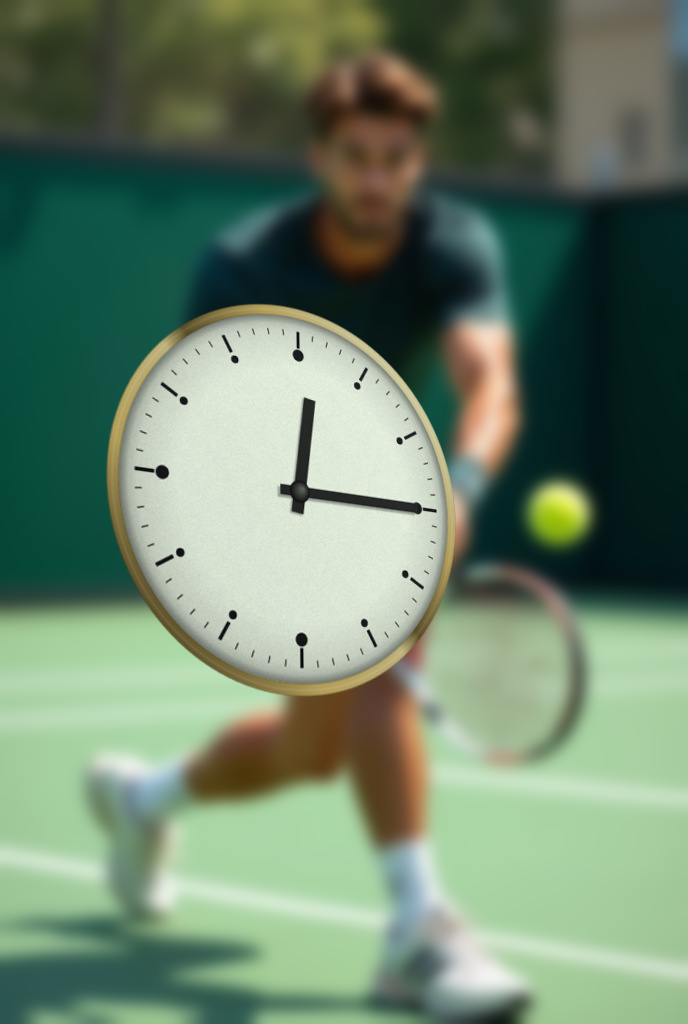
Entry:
h=12 m=15
